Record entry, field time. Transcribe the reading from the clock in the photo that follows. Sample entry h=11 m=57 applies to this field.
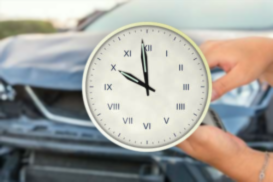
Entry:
h=9 m=59
